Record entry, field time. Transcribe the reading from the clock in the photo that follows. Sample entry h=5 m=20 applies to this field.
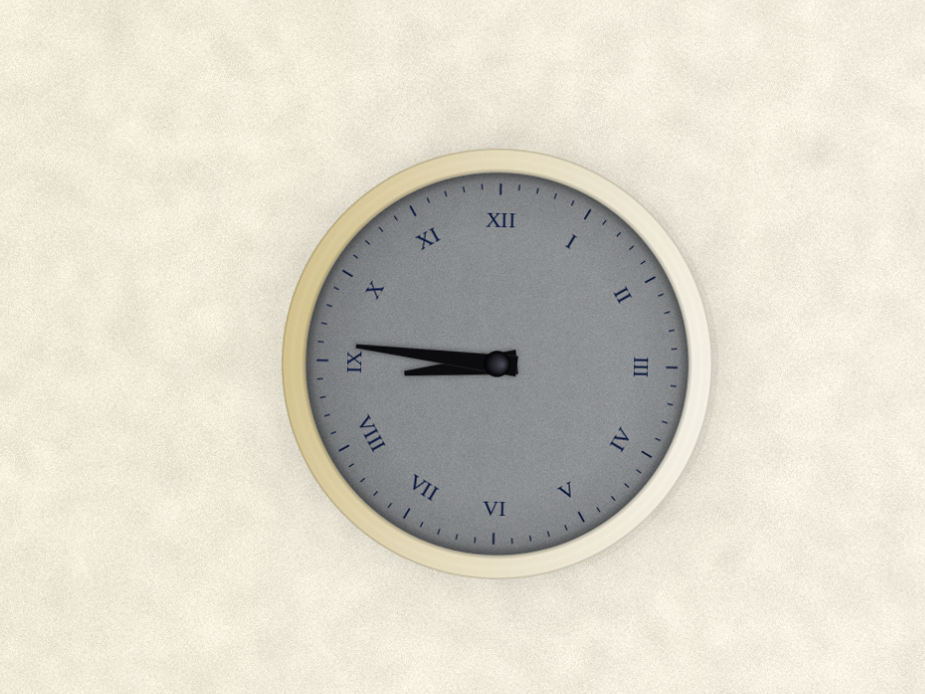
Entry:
h=8 m=46
